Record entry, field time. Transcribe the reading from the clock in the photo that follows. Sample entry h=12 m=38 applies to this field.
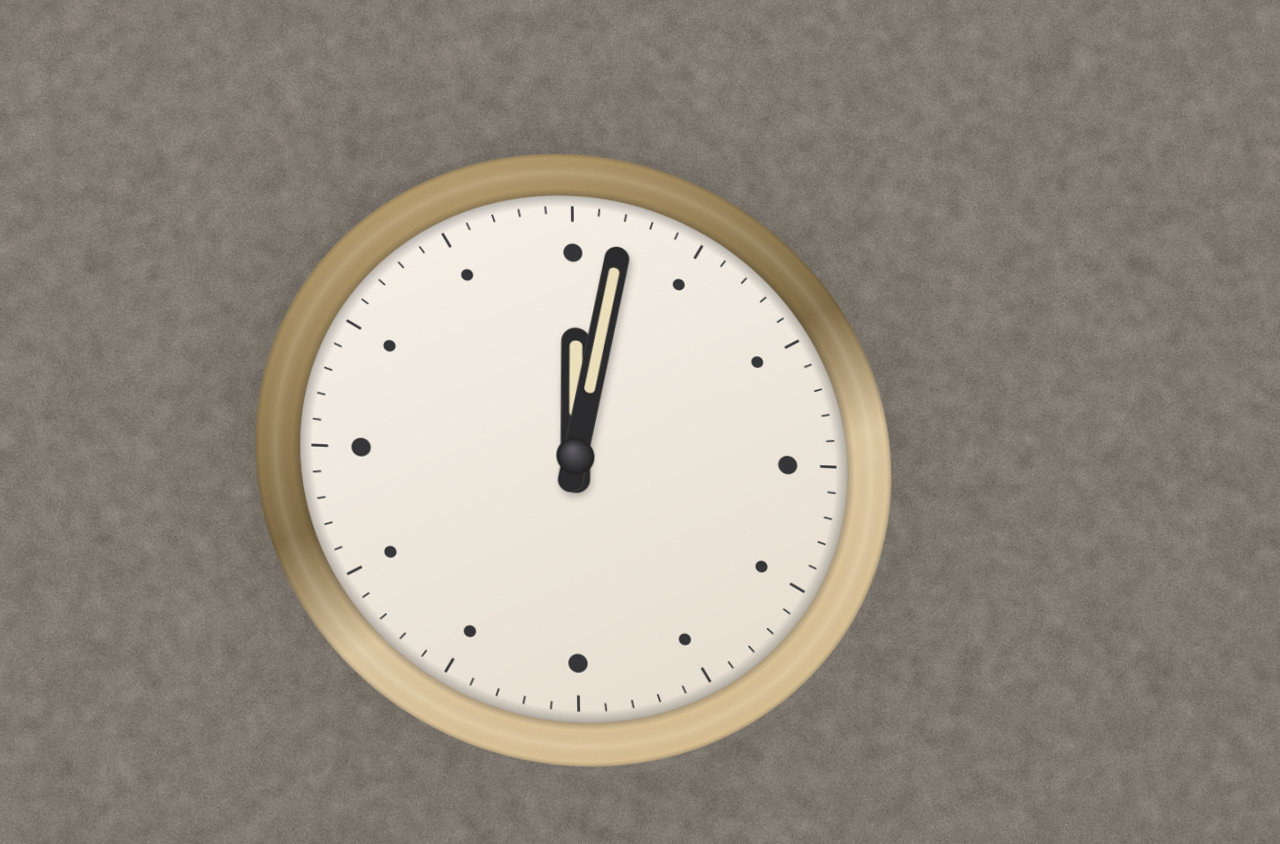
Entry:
h=12 m=2
